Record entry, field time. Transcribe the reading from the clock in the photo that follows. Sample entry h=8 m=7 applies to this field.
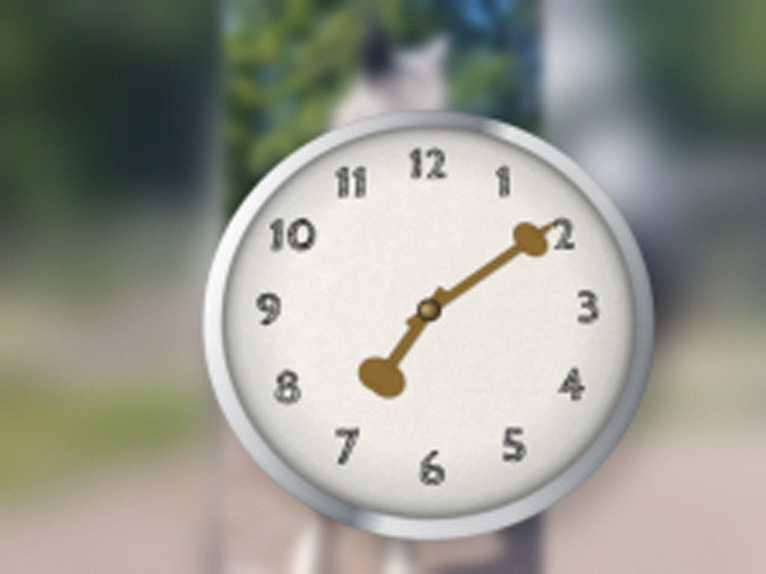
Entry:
h=7 m=9
